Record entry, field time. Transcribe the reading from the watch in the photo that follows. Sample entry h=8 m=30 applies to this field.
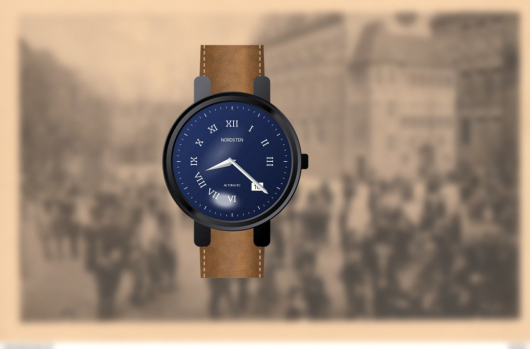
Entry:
h=8 m=22
